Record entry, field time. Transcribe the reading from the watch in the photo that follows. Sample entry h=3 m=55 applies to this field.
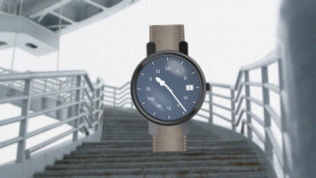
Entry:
h=10 m=24
